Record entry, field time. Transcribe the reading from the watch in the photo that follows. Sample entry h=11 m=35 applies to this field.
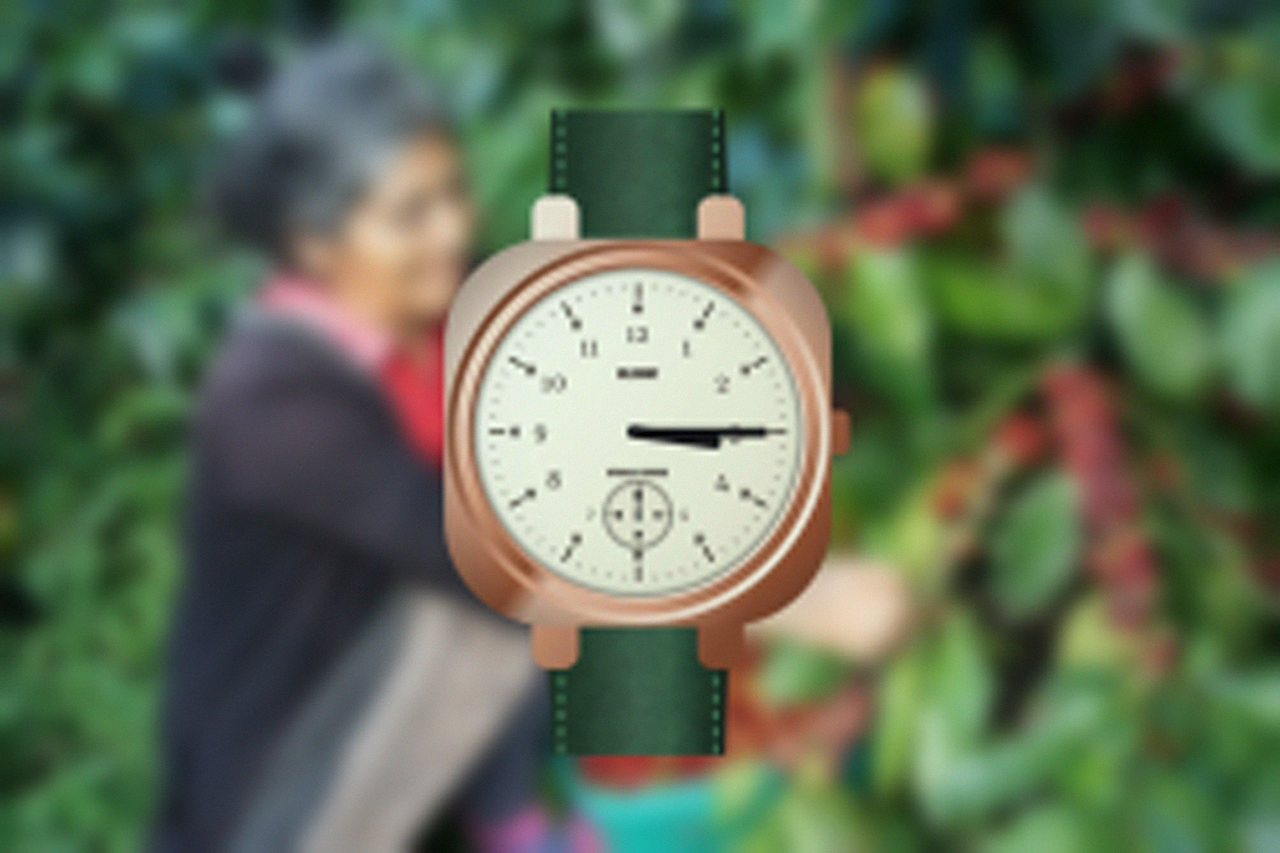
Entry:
h=3 m=15
